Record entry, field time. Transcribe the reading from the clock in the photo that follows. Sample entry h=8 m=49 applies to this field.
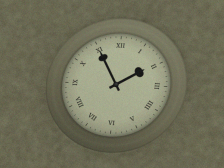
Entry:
h=1 m=55
